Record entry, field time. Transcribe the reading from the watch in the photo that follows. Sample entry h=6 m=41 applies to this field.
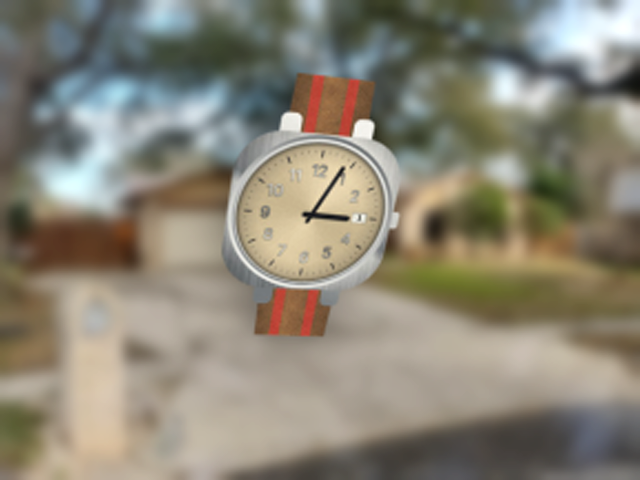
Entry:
h=3 m=4
